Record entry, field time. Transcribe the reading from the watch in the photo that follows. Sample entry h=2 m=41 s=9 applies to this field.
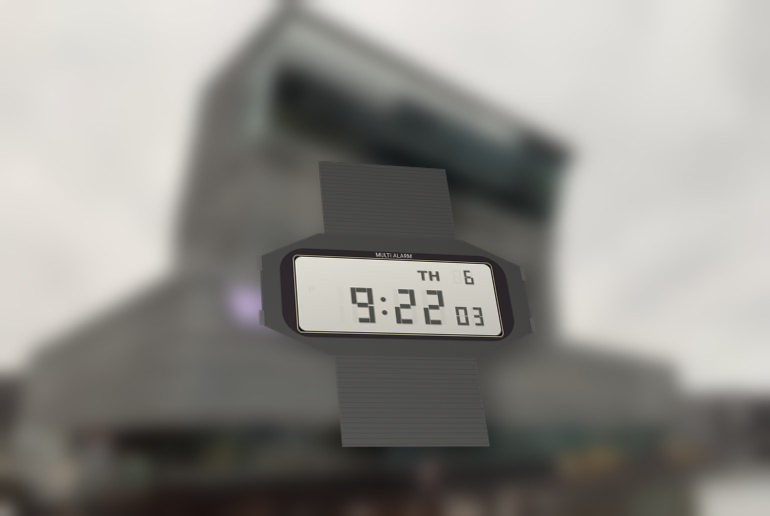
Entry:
h=9 m=22 s=3
